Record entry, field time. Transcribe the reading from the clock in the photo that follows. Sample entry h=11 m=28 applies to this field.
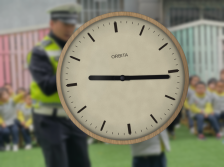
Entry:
h=9 m=16
